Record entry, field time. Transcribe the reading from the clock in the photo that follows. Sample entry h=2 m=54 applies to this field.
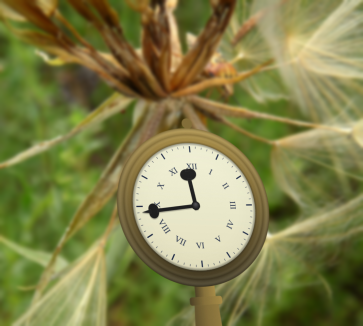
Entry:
h=11 m=44
